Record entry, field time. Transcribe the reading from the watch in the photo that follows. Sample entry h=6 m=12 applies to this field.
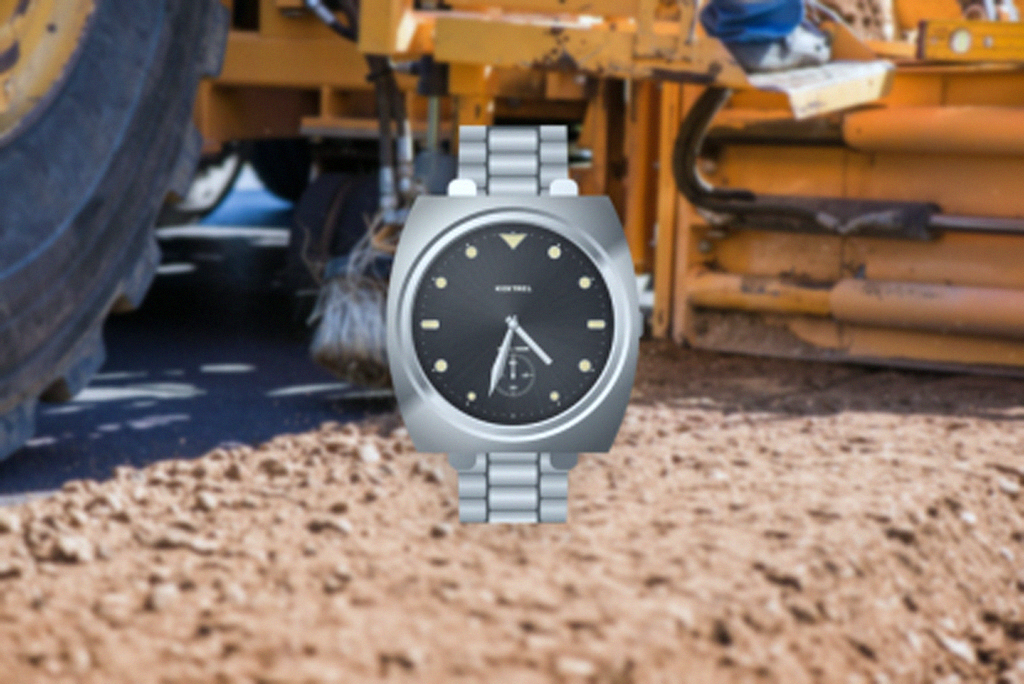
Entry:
h=4 m=33
